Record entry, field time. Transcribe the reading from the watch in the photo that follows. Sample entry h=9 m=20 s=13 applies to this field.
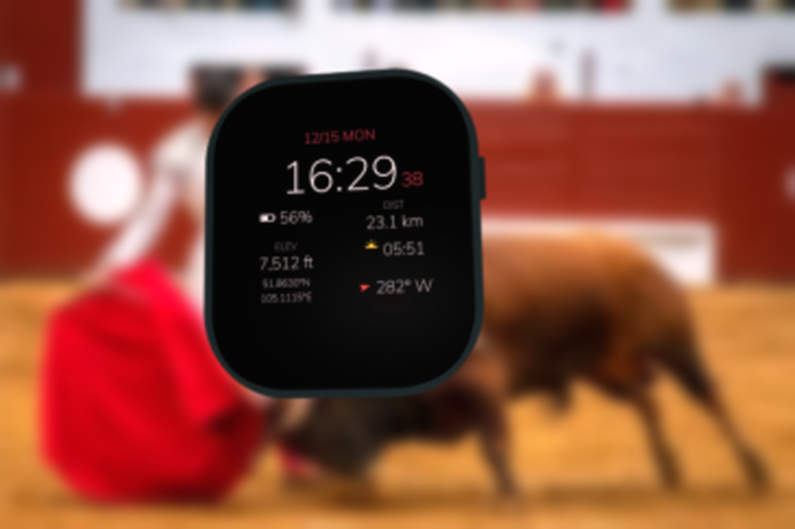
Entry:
h=16 m=29 s=38
